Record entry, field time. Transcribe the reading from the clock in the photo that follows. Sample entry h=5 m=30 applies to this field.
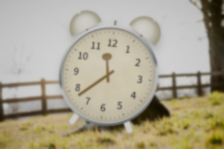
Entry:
h=11 m=38
